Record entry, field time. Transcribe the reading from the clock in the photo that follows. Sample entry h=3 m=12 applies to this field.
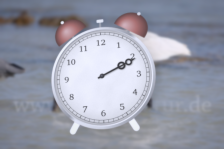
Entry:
h=2 m=11
